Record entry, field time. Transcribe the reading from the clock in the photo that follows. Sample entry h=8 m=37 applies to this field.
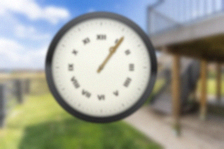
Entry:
h=1 m=6
